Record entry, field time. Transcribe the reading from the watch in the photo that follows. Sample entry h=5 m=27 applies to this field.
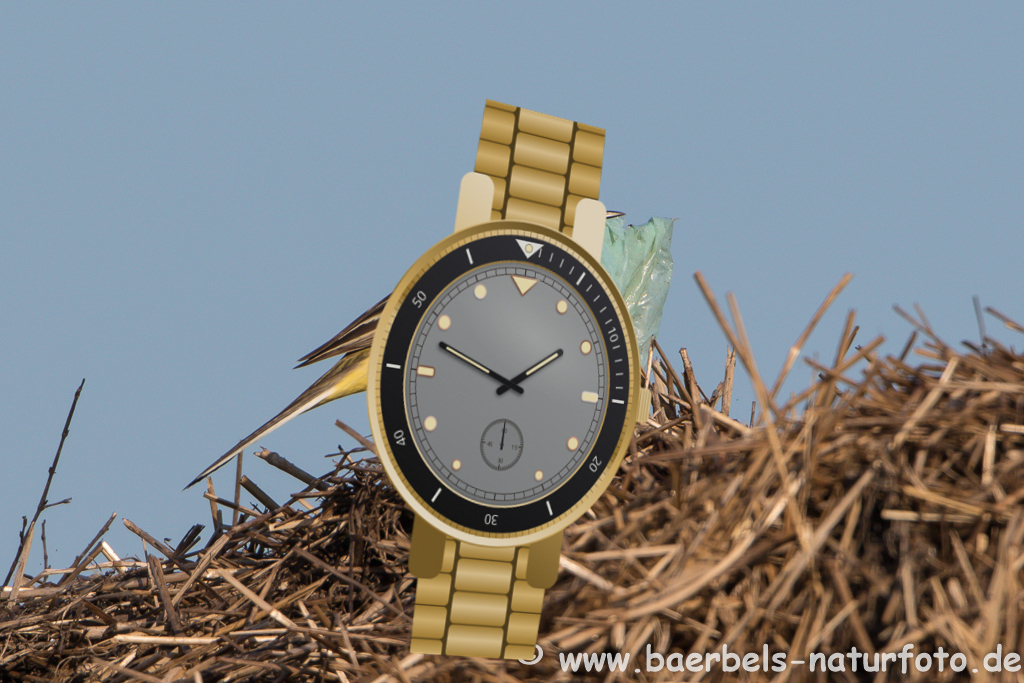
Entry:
h=1 m=48
